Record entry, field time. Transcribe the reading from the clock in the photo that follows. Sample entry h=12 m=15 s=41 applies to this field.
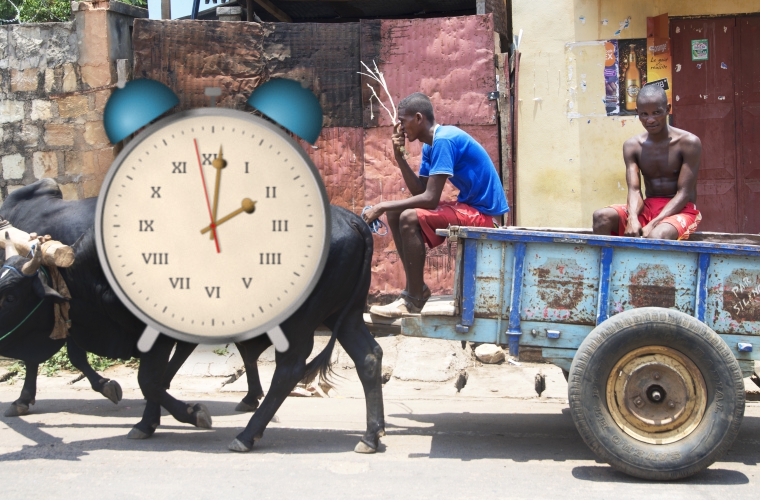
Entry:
h=2 m=0 s=58
